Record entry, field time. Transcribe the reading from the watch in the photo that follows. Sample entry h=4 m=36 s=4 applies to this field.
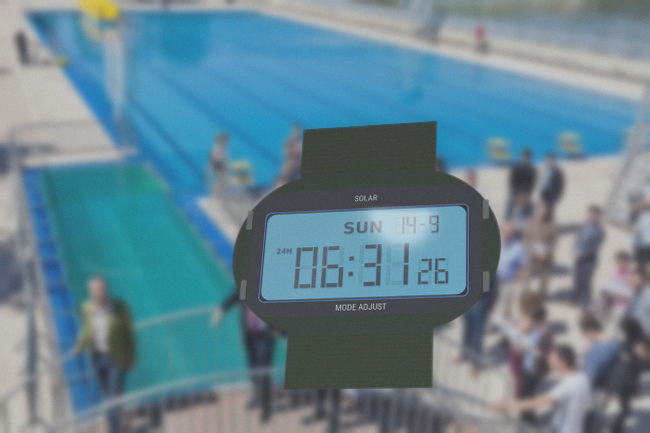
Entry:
h=6 m=31 s=26
